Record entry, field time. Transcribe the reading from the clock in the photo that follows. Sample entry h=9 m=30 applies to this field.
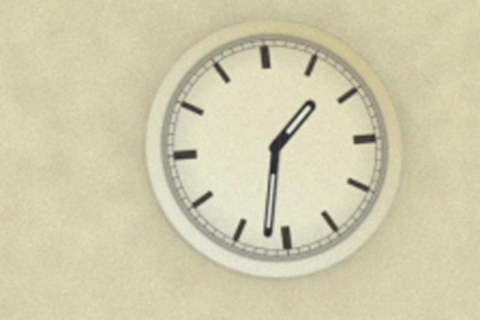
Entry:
h=1 m=32
